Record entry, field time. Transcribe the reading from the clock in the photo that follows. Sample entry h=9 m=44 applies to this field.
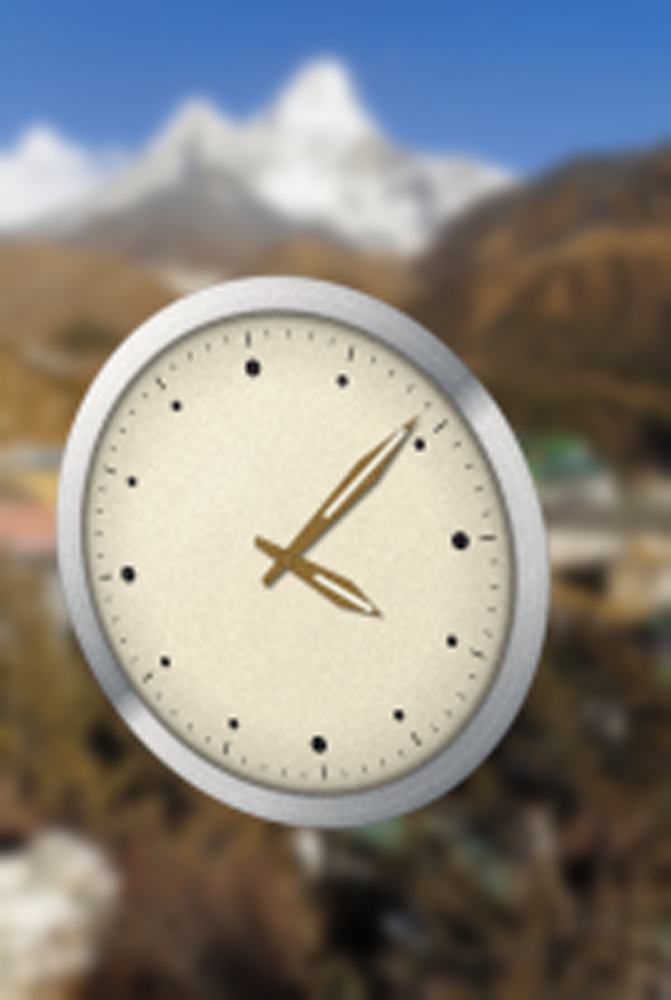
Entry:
h=4 m=9
